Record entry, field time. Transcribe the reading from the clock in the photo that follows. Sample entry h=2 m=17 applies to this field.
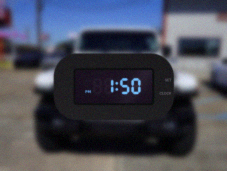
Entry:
h=1 m=50
